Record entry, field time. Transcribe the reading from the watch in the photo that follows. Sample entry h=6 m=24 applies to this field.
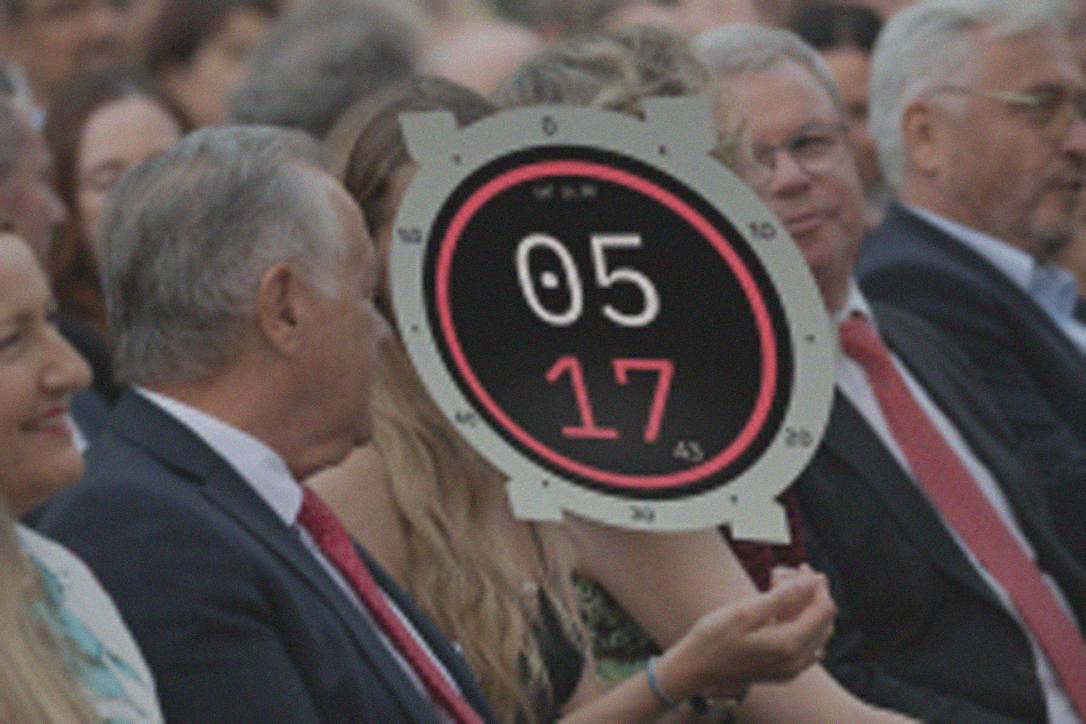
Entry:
h=5 m=17
